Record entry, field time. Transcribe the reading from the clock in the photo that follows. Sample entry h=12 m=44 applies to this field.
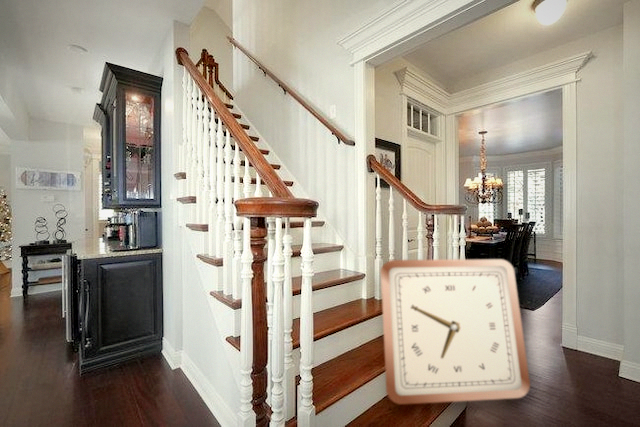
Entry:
h=6 m=50
